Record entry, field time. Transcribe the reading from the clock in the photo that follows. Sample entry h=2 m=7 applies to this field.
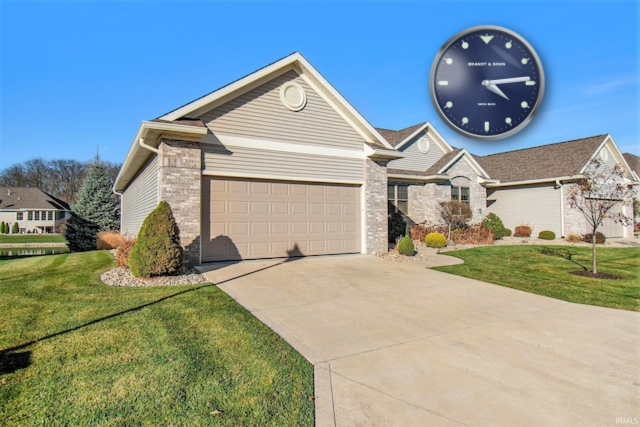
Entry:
h=4 m=14
